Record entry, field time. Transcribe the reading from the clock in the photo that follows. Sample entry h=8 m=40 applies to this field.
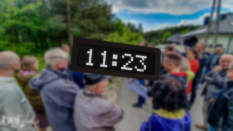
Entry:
h=11 m=23
